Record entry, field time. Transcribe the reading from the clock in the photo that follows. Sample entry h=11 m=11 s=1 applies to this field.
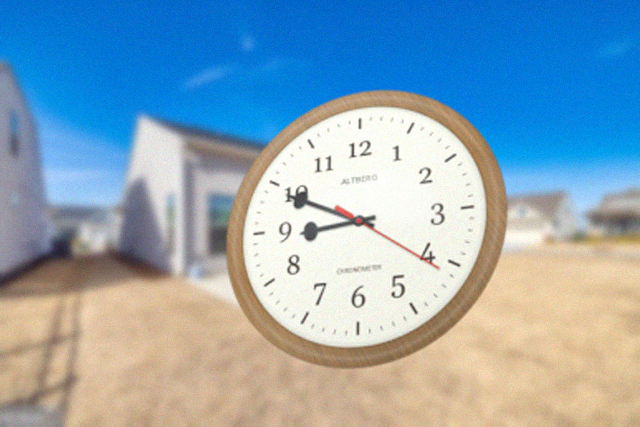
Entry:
h=8 m=49 s=21
